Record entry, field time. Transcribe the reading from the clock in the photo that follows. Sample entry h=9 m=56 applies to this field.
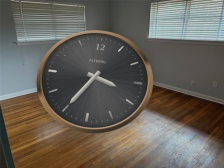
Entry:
h=3 m=35
